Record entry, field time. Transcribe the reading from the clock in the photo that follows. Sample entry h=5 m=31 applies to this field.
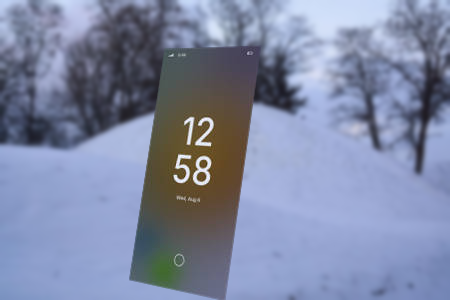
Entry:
h=12 m=58
